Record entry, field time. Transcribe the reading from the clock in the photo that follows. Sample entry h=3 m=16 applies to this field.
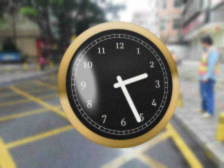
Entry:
h=2 m=26
